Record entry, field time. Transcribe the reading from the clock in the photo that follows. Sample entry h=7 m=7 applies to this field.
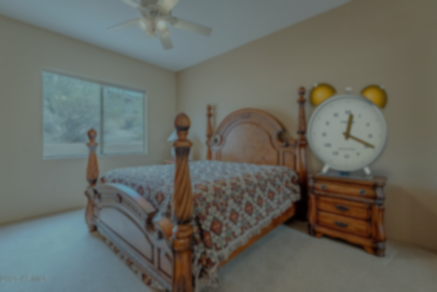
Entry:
h=12 m=19
